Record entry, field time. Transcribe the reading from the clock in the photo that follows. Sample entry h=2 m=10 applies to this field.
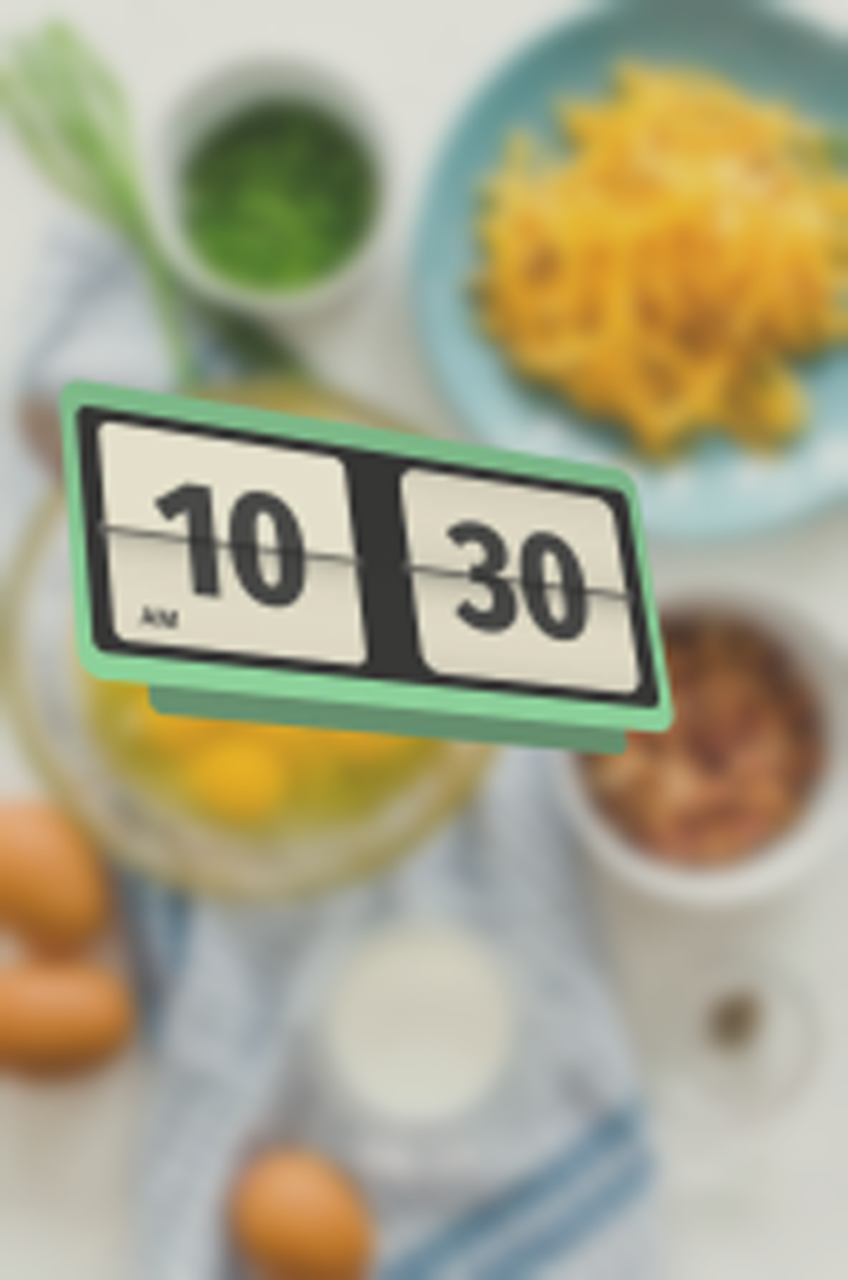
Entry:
h=10 m=30
